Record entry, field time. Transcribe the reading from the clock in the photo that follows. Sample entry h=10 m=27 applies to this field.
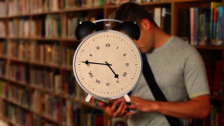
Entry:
h=4 m=46
